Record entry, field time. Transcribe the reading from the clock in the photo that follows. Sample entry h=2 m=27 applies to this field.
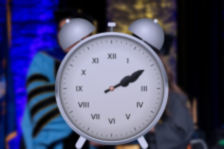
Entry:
h=2 m=10
